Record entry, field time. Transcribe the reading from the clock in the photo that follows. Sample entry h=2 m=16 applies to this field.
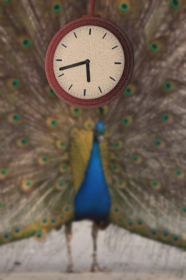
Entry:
h=5 m=42
